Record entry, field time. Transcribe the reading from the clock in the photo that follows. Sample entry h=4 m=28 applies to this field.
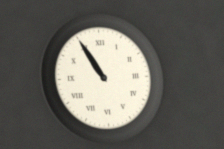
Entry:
h=10 m=55
